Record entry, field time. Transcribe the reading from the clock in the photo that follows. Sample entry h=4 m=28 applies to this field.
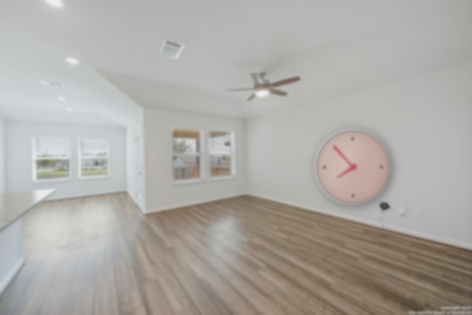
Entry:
h=7 m=53
